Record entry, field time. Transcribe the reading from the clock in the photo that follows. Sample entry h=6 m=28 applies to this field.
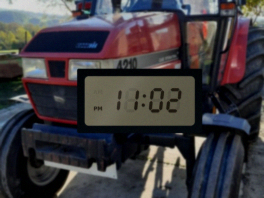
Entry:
h=11 m=2
